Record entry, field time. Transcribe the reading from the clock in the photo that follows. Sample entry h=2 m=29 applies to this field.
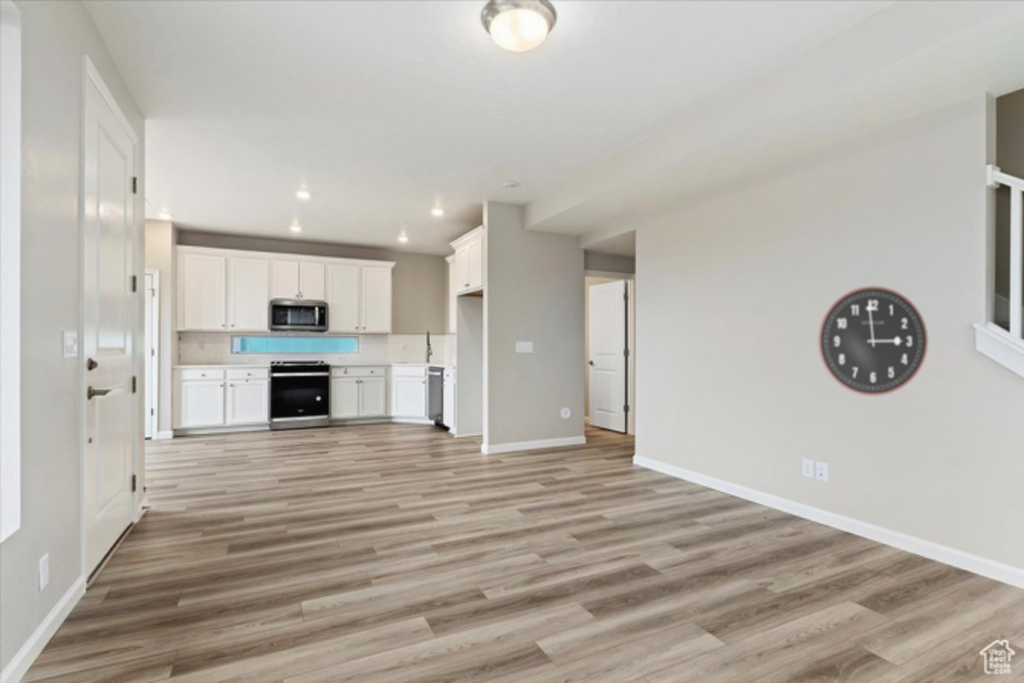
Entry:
h=2 m=59
